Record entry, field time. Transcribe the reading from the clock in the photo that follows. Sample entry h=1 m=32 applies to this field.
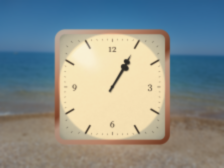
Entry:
h=1 m=5
